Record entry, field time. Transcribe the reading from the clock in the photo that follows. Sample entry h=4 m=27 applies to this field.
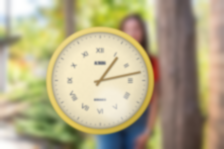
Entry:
h=1 m=13
